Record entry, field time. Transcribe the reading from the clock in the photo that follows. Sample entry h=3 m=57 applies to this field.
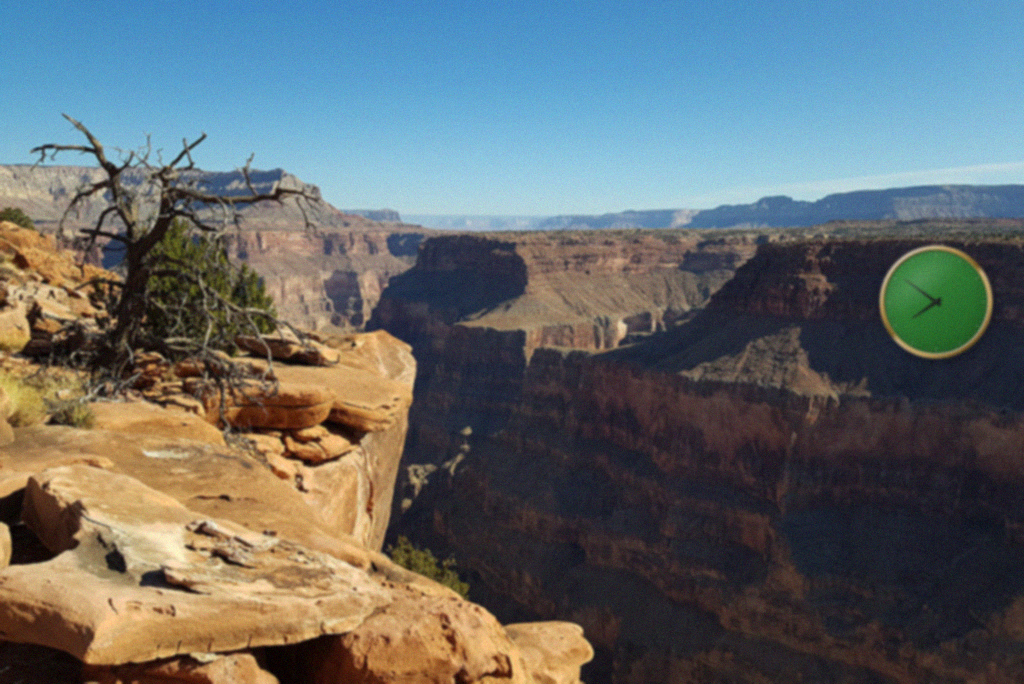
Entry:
h=7 m=51
